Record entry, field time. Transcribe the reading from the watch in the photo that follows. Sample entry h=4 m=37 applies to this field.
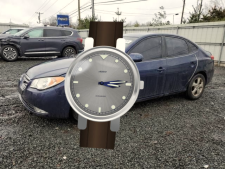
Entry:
h=3 m=14
